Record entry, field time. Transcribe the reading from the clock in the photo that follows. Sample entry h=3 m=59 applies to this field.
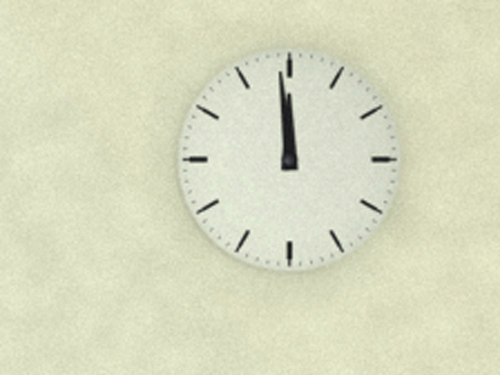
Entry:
h=11 m=59
